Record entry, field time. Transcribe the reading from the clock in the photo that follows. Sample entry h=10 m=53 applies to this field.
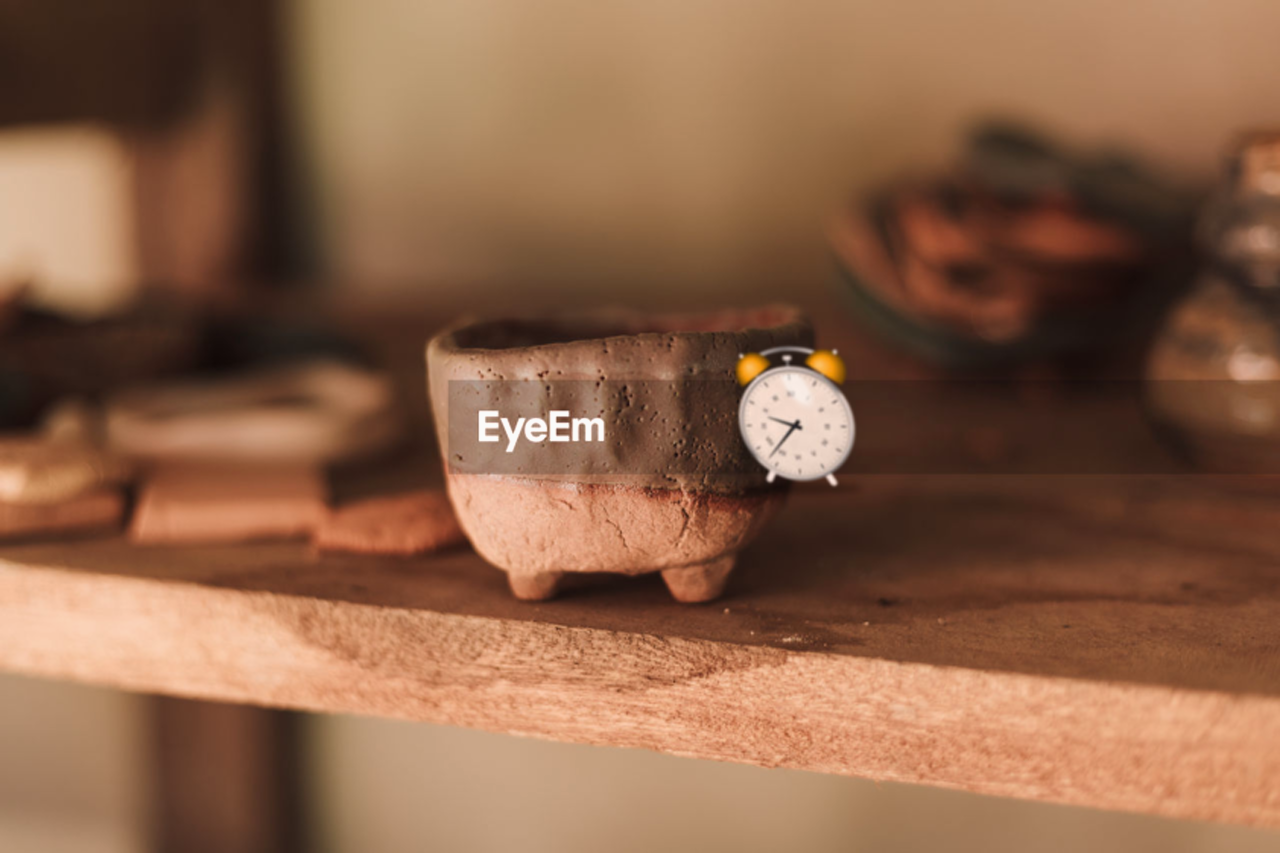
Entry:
h=9 m=37
